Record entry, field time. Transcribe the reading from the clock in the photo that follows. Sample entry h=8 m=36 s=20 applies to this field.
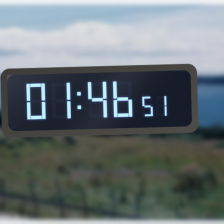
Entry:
h=1 m=46 s=51
